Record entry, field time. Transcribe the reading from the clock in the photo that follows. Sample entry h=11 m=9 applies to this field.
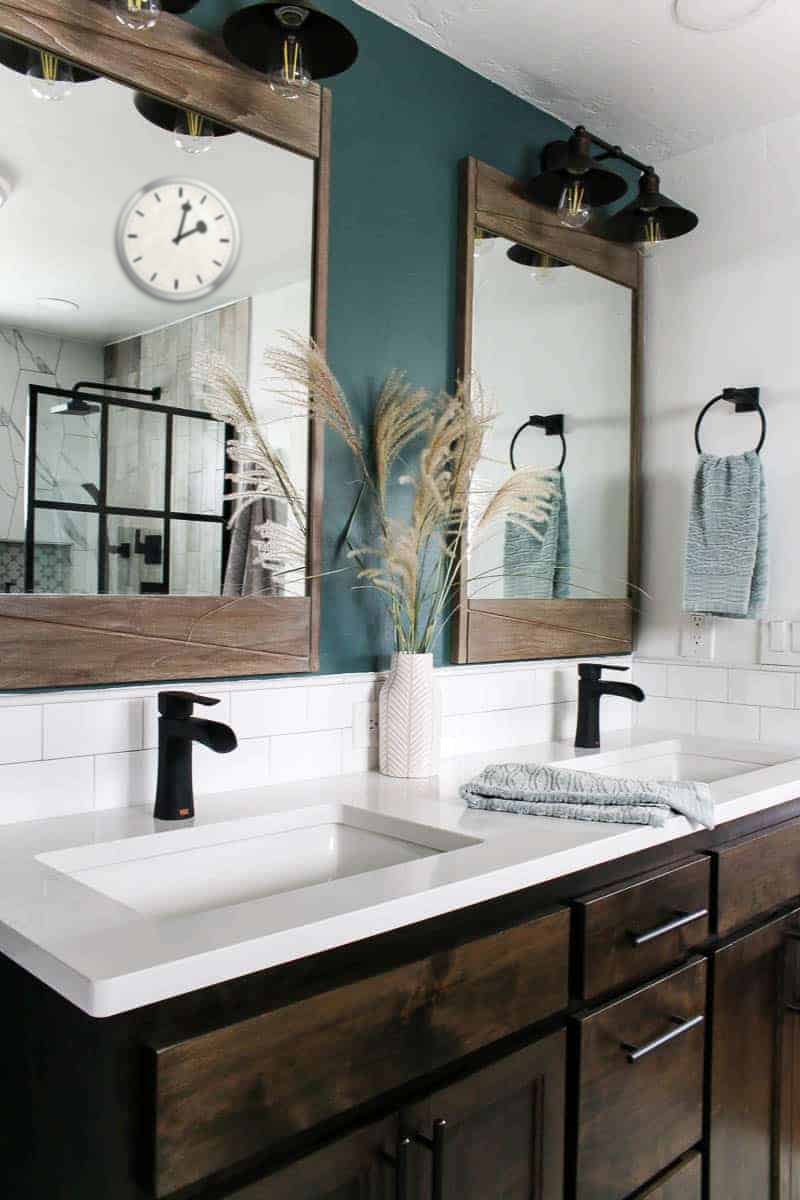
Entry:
h=2 m=2
